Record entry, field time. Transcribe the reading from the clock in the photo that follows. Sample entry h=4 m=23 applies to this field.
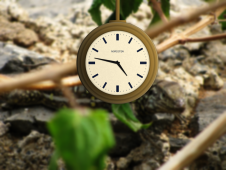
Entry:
h=4 m=47
